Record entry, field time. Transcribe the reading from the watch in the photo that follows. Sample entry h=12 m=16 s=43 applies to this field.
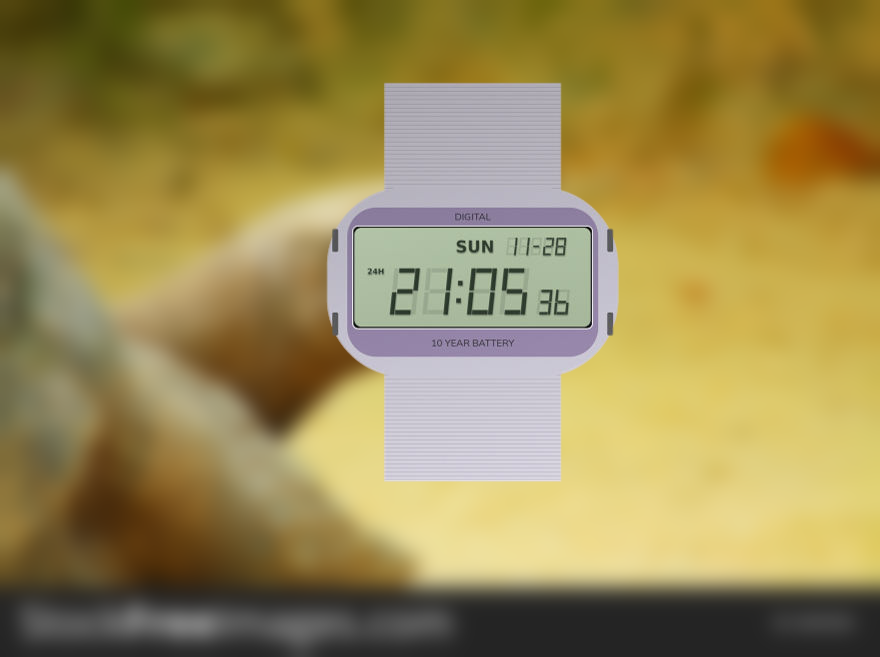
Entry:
h=21 m=5 s=36
